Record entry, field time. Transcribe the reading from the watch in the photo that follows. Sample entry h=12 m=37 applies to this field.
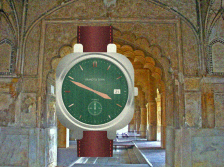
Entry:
h=3 m=49
